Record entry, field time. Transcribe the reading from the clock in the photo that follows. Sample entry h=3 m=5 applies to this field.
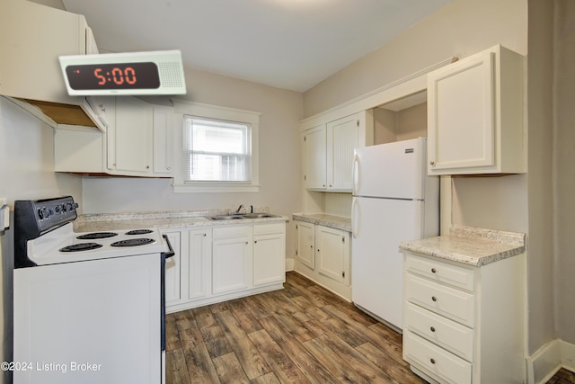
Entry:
h=5 m=0
